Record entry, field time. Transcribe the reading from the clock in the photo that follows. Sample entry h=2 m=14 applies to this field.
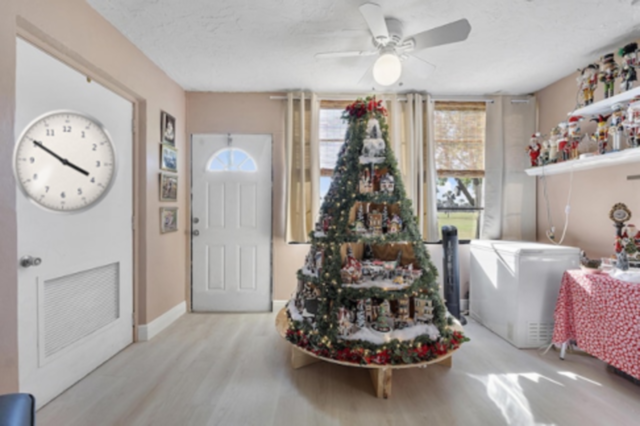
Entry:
h=3 m=50
